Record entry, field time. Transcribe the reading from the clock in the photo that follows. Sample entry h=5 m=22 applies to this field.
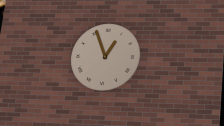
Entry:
h=12 m=56
